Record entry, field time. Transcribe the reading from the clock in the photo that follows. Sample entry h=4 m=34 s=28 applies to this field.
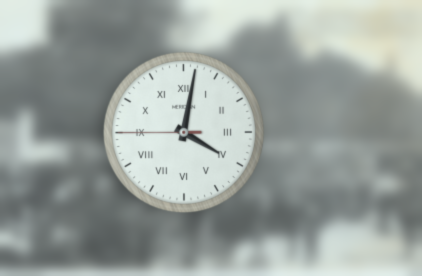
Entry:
h=4 m=1 s=45
